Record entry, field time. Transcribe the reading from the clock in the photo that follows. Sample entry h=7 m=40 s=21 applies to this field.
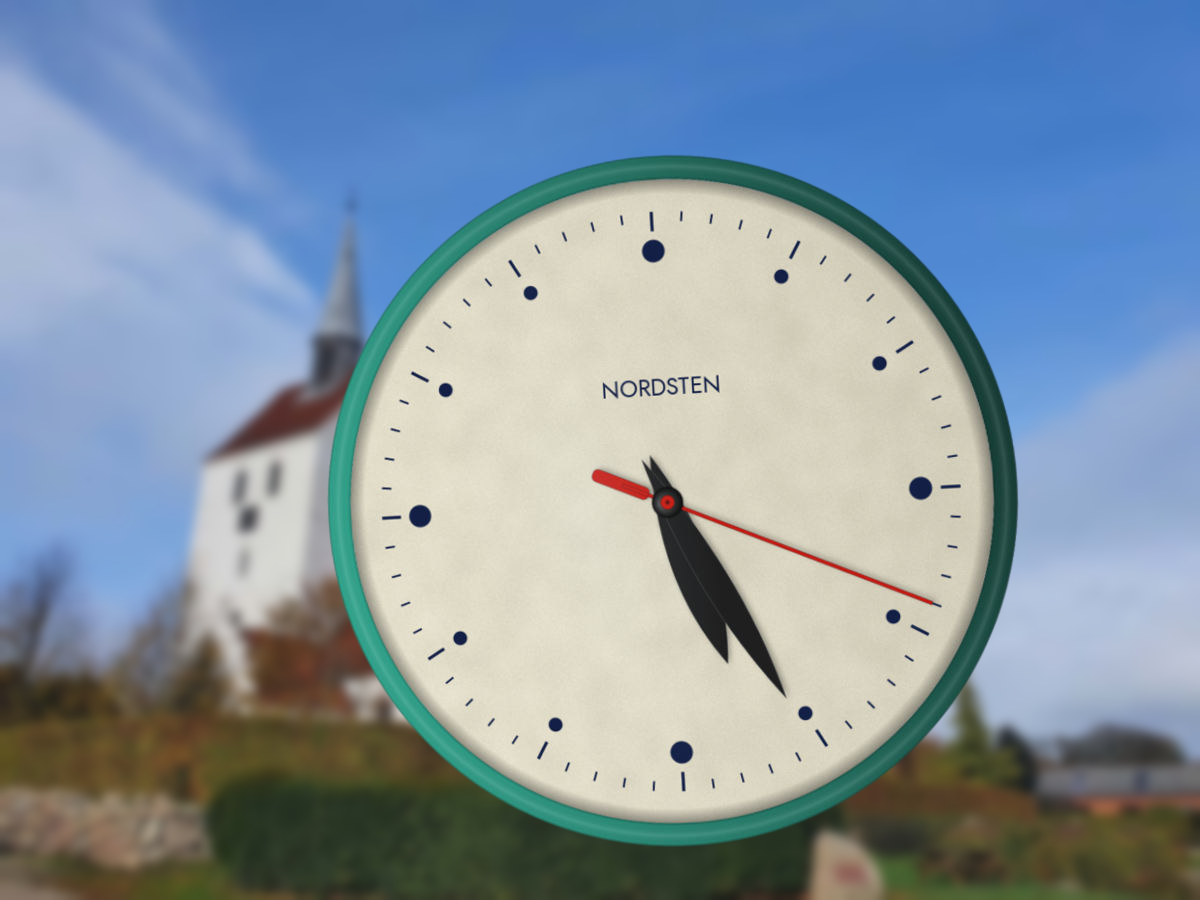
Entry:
h=5 m=25 s=19
